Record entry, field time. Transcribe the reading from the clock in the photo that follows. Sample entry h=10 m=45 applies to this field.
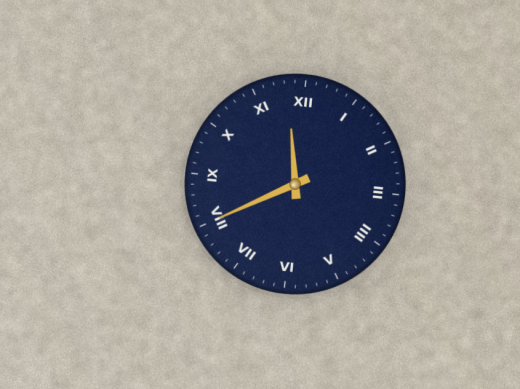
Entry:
h=11 m=40
